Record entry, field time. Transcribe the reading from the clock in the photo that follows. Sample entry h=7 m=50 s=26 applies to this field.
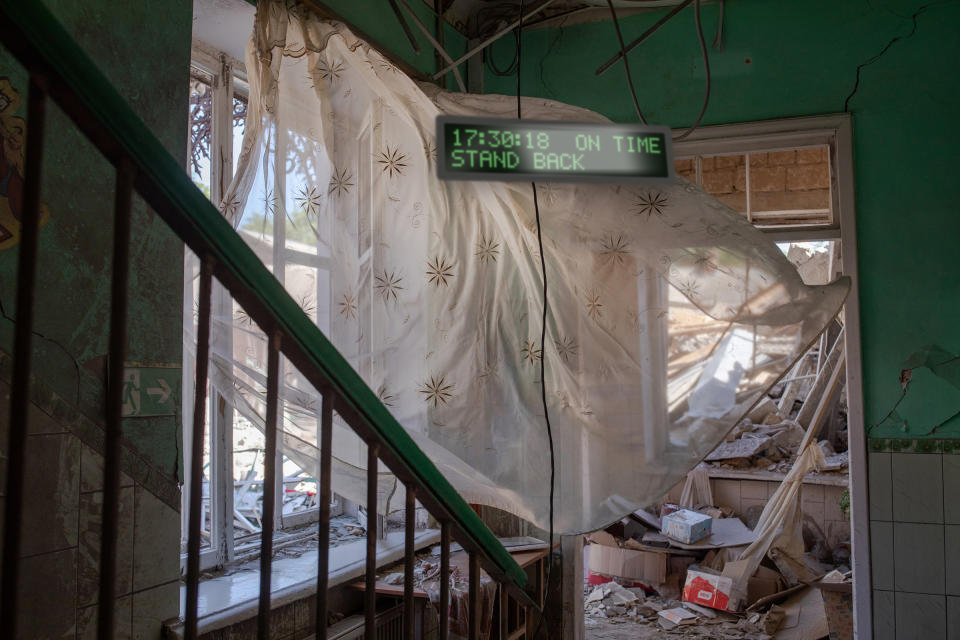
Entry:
h=17 m=30 s=18
